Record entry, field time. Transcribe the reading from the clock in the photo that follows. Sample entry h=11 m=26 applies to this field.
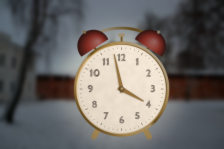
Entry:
h=3 m=58
